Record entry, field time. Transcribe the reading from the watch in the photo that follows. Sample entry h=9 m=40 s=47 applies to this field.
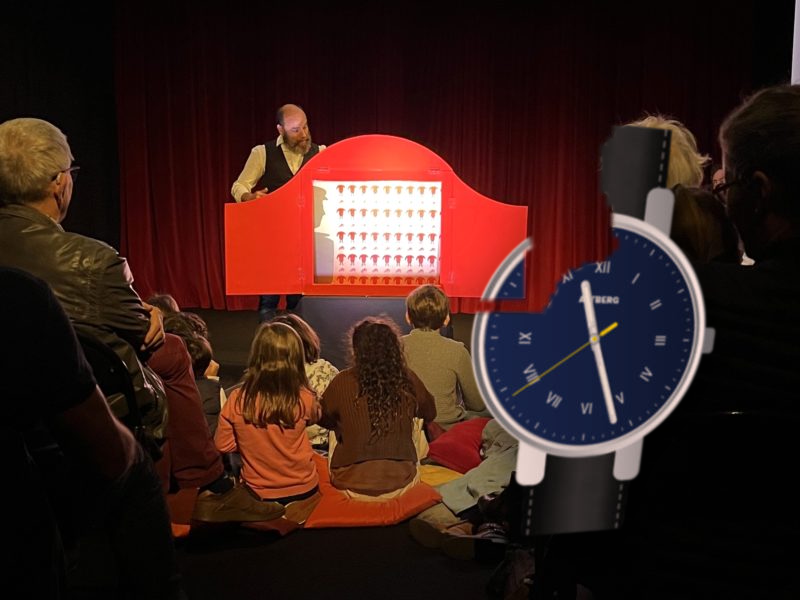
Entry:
h=11 m=26 s=39
